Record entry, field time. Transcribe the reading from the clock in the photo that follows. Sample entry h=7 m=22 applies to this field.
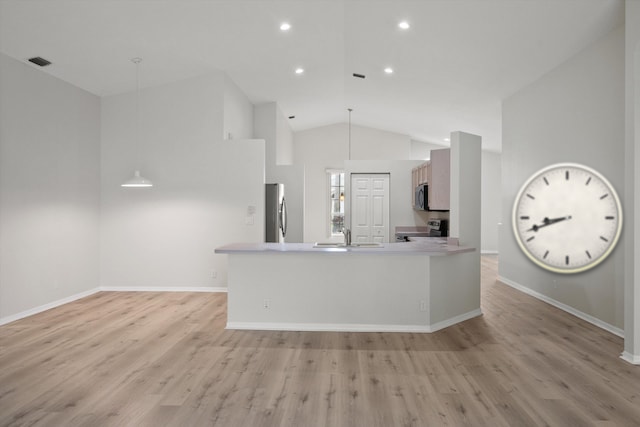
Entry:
h=8 m=42
